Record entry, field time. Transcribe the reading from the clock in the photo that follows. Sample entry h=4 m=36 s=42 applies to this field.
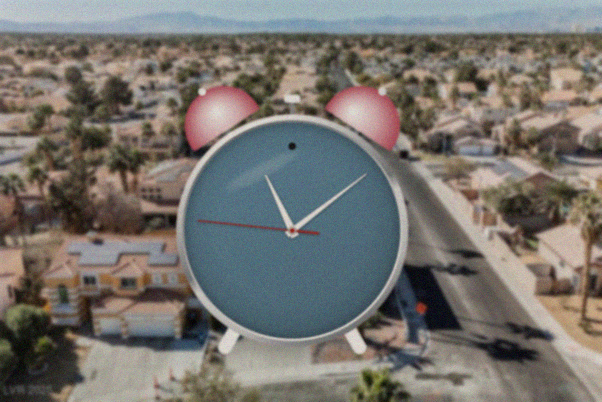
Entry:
h=11 m=8 s=46
